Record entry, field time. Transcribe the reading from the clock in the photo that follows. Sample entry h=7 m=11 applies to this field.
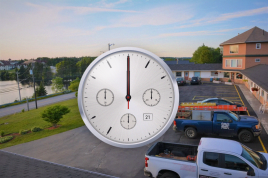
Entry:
h=12 m=0
